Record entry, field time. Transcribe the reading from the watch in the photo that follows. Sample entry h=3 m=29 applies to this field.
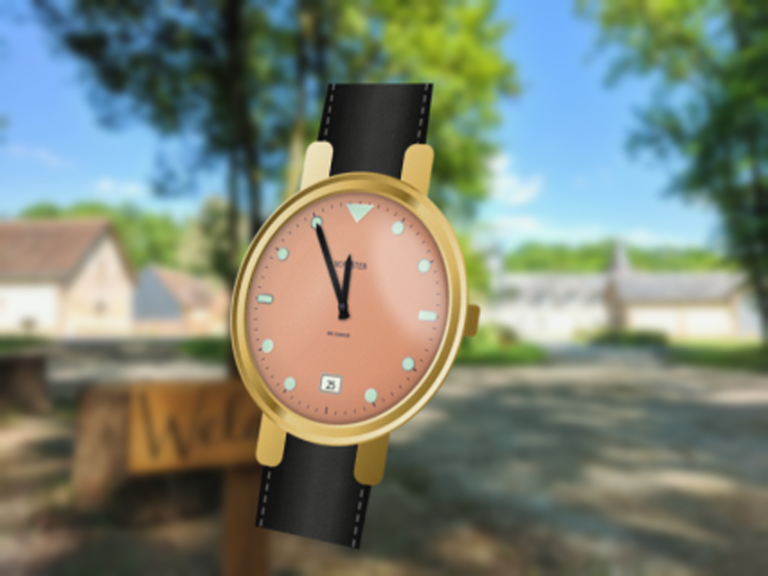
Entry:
h=11 m=55
